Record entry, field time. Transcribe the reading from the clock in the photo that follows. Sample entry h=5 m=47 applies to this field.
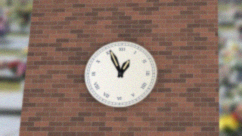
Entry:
h=12 m=56
